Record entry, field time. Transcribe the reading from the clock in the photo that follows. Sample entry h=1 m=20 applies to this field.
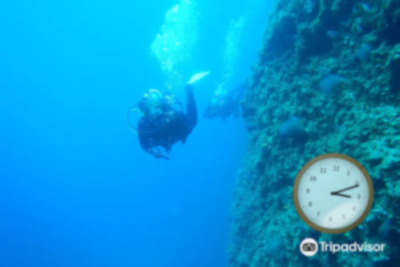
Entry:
h=3 m=11
